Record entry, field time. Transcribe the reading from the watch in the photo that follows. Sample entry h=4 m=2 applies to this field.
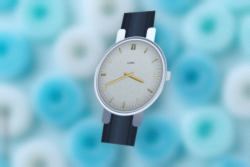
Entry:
h=3 m=41
